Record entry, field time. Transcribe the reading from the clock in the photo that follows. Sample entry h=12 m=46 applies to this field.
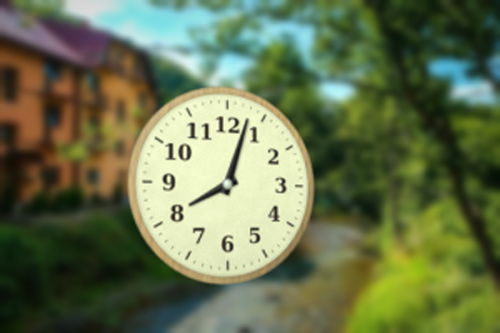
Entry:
h=8 m=3
